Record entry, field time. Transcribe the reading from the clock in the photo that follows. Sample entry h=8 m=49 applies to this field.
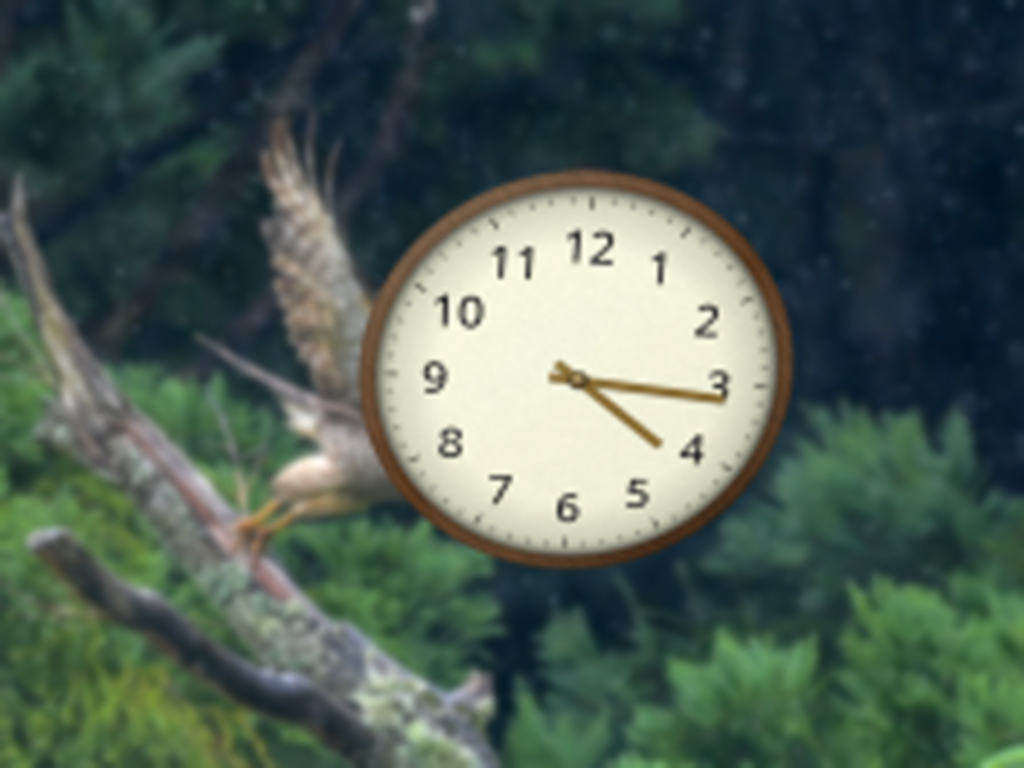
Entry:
h=4 m=16
